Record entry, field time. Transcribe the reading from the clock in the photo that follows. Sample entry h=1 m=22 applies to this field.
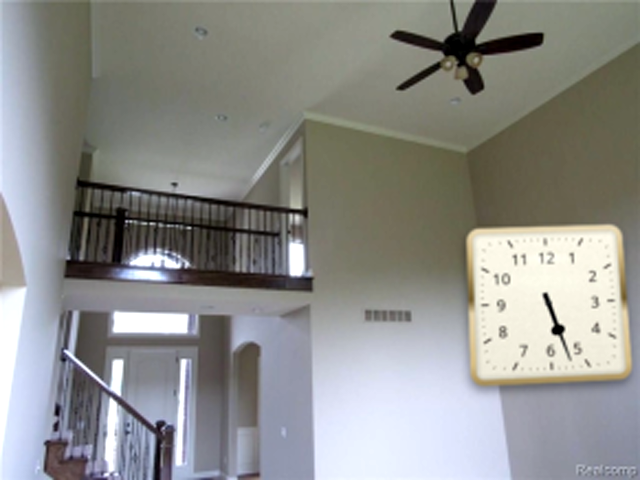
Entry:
h=5 m=27
